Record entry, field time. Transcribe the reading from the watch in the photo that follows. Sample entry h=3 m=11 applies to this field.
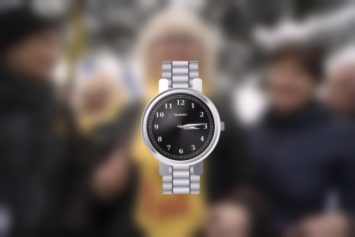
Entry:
h=3 m=14
